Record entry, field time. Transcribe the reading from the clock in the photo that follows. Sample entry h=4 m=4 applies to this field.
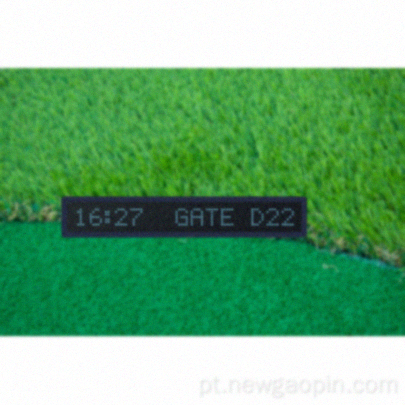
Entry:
h=16 m=27
